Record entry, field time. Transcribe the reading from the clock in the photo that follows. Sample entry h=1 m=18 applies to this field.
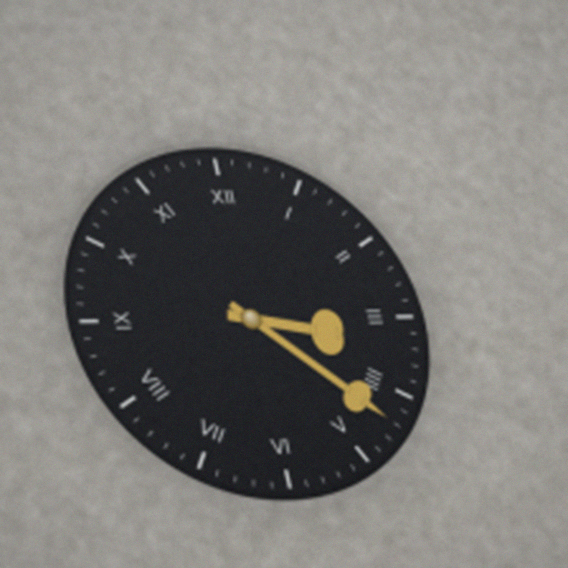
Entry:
h=3 m=22
